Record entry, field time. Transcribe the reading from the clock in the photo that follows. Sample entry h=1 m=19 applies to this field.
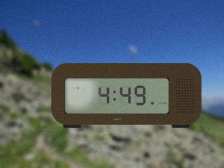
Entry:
h=4 m=49
